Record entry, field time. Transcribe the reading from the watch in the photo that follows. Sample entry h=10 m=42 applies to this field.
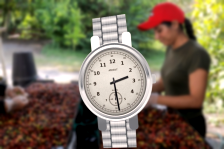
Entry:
h=2 m=29
